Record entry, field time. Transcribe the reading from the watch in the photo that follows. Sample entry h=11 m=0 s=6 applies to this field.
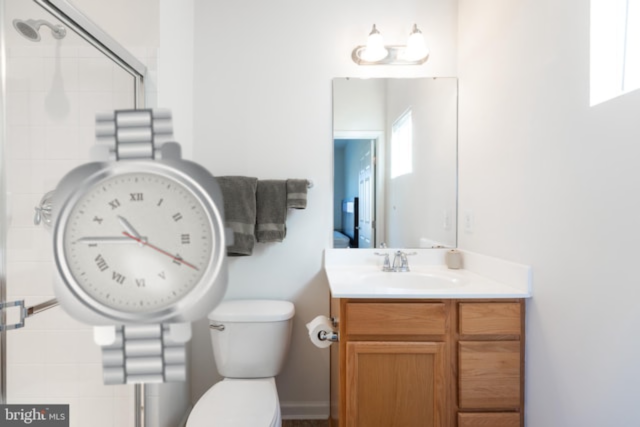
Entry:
h=10 m=45 s=20
